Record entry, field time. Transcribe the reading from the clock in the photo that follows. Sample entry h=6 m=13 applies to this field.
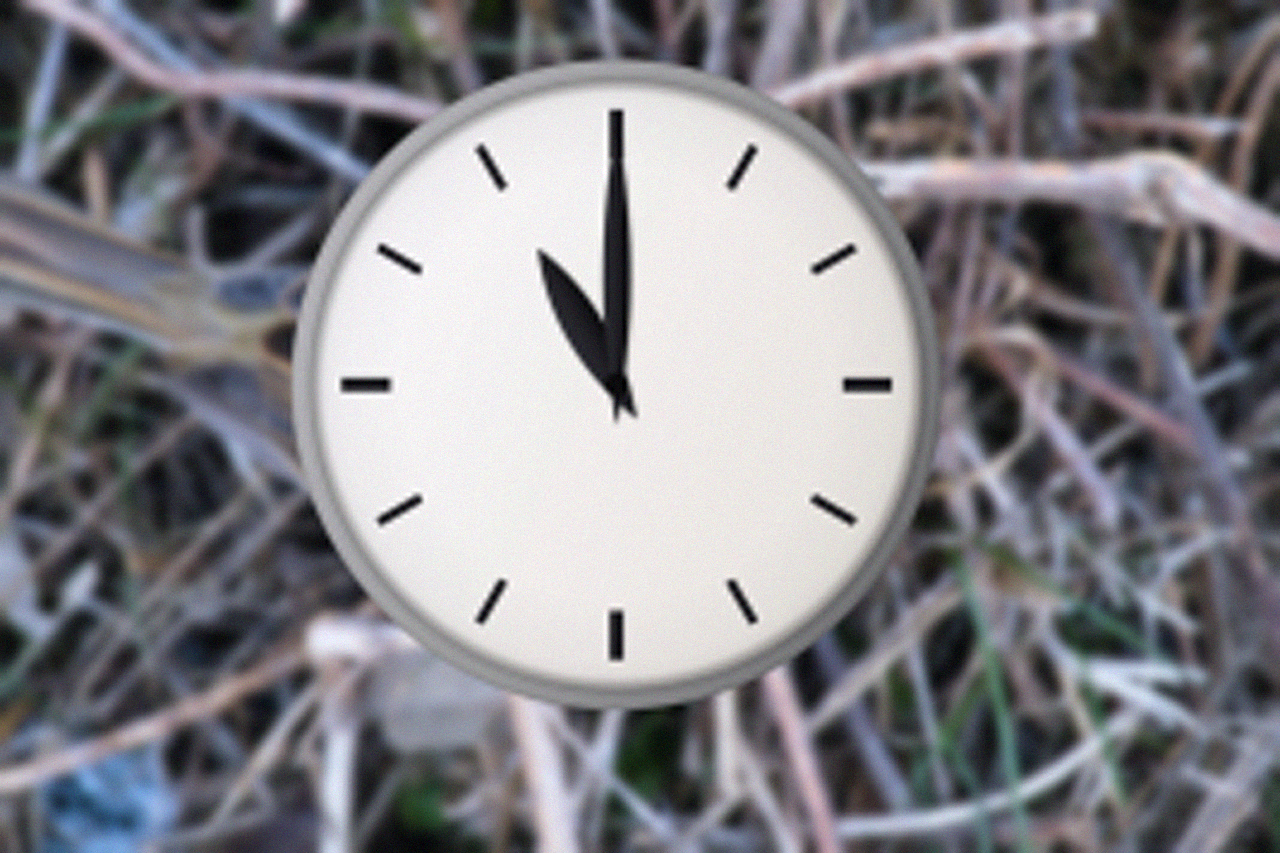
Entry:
h=11 m=0
